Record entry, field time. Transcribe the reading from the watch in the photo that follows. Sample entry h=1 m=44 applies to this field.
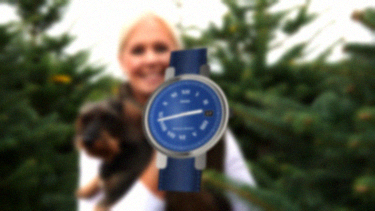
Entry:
h=2 m=43
